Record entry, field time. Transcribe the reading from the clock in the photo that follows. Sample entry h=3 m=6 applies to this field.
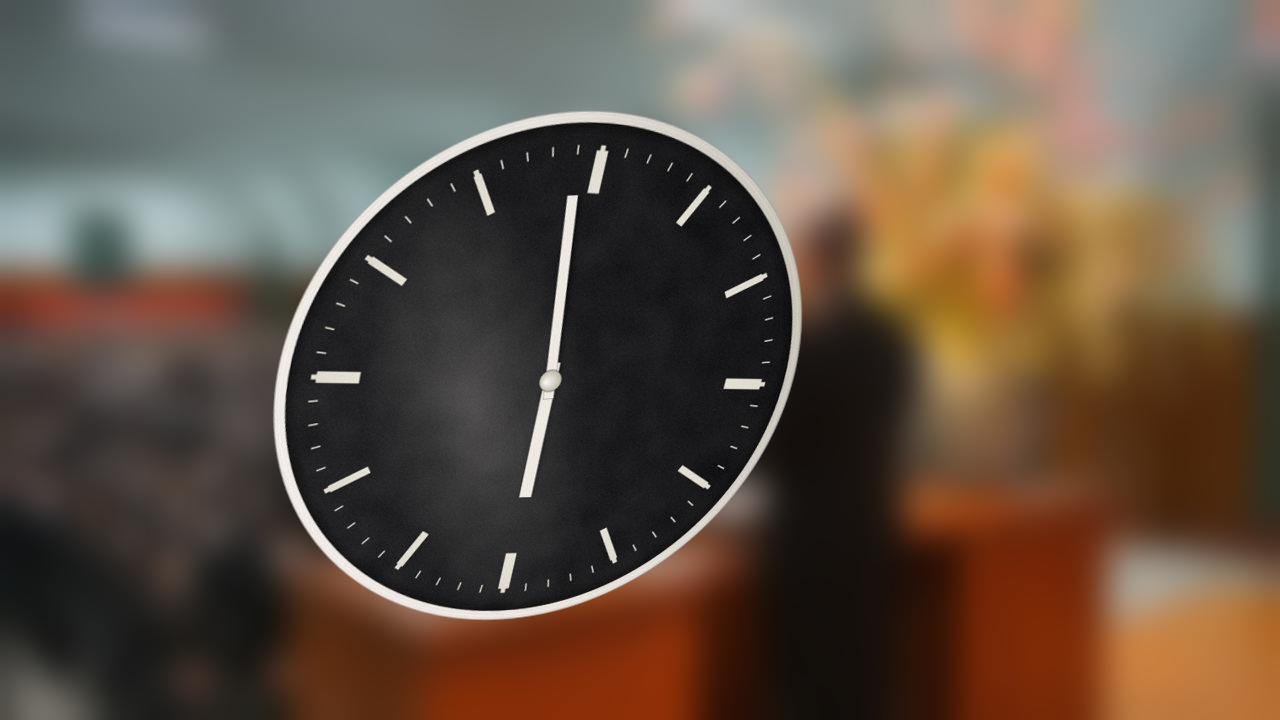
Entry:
h=5 m=59
